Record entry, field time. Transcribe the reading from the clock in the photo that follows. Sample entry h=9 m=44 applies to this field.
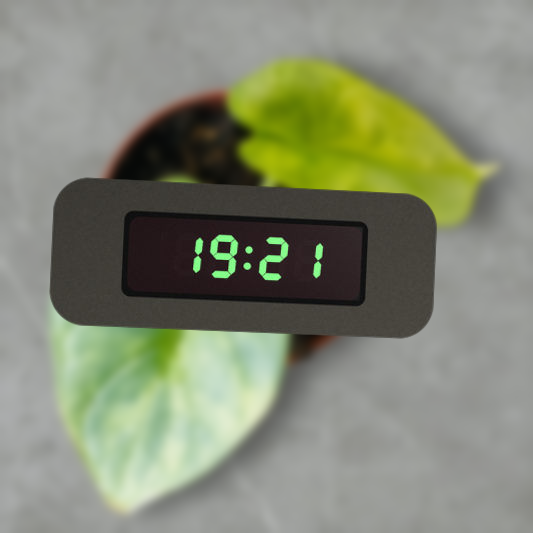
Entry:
h=19 m=21
